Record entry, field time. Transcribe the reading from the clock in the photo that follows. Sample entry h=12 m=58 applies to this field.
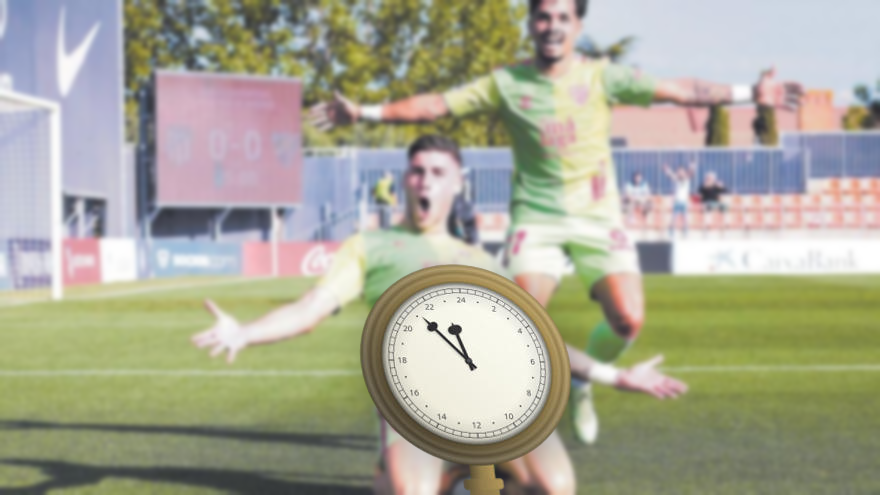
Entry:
h=22 m=53
